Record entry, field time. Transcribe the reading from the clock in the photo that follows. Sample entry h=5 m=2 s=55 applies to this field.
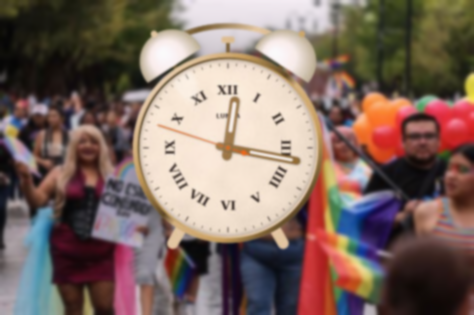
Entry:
h=12 m=16 s=48
